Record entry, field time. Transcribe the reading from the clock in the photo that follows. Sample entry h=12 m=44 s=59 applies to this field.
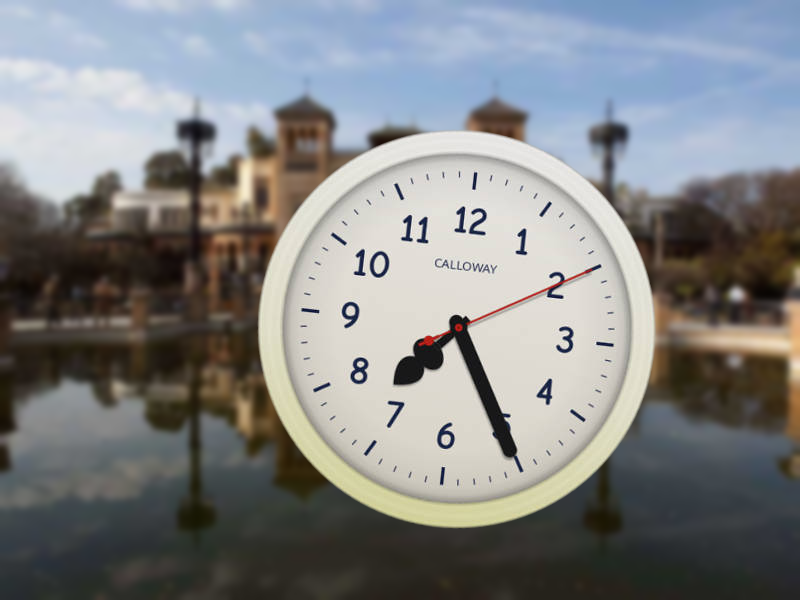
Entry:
h=7 m=25 s=10
